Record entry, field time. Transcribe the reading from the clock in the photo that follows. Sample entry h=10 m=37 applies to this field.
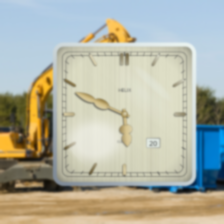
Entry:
h=5 m=49
